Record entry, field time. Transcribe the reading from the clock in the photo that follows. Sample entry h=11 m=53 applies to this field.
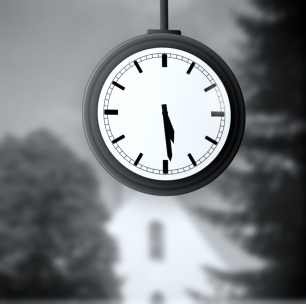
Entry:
h=5 m=29
